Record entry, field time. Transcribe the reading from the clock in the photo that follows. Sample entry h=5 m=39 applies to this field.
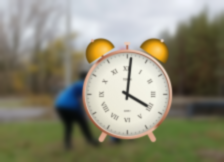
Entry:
h=4 m=1
